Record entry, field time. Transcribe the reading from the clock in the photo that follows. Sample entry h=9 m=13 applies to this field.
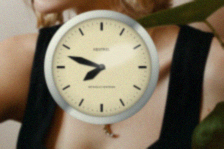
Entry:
h=7 m=48
